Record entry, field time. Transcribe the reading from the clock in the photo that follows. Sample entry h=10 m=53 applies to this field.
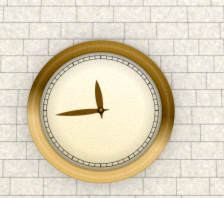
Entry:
h=11 m=44
